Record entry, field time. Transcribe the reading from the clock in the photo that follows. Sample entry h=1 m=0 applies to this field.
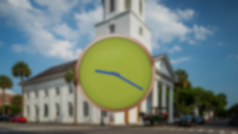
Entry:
h=9 m=20
